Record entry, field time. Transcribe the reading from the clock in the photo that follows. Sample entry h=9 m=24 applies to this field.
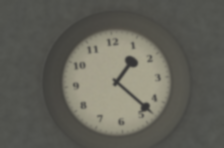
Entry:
h=1 m=23
